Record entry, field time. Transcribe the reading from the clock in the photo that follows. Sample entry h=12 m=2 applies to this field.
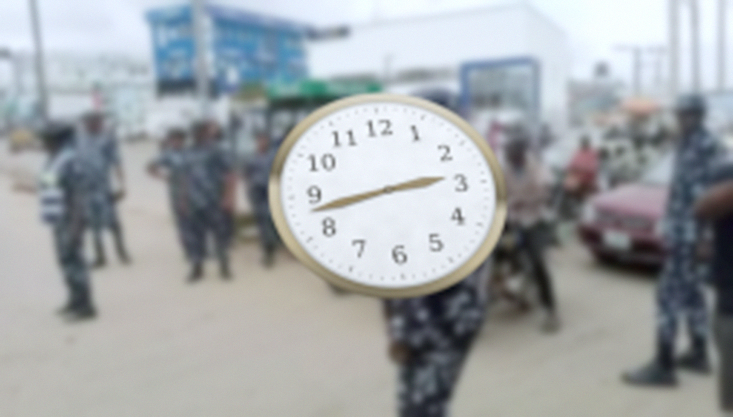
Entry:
h=2 m=43
